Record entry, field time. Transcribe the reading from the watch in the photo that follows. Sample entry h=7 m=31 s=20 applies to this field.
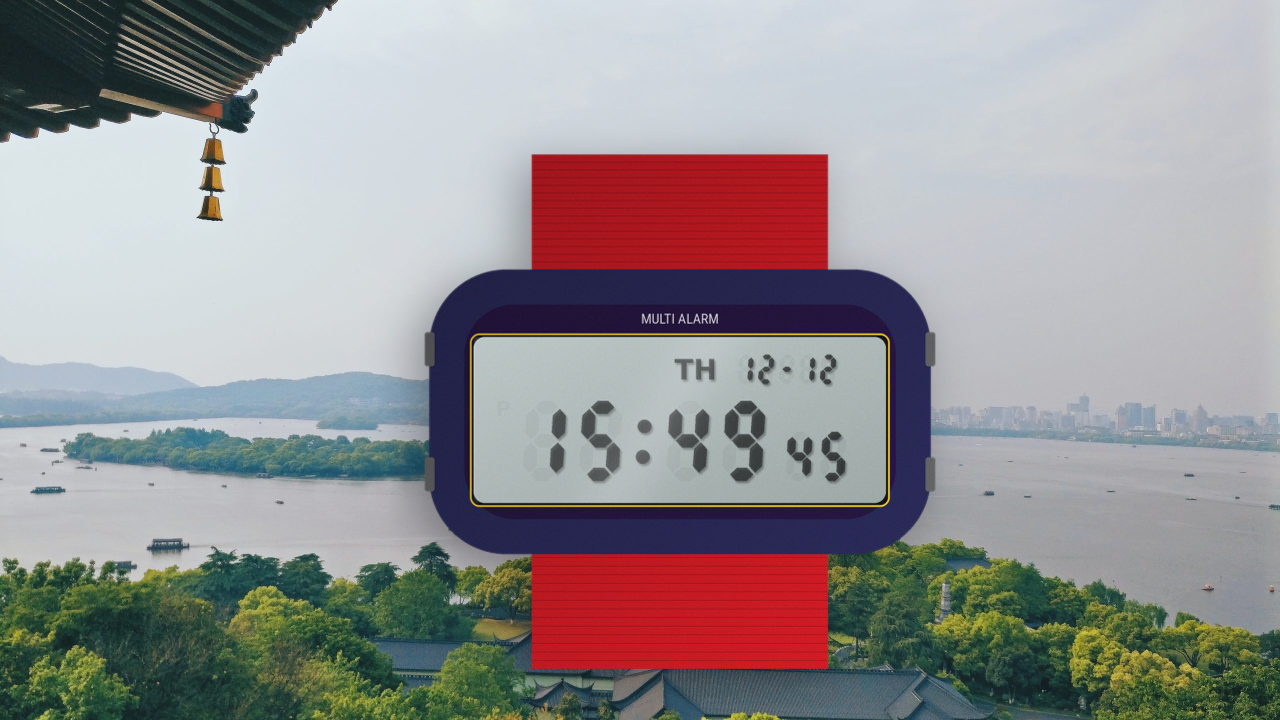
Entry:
h=15 m=49 s=45
